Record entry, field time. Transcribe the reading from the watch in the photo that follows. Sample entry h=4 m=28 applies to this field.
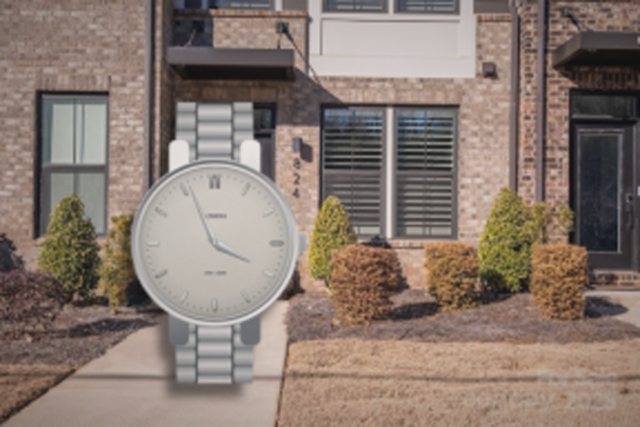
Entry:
h=3 m=56
